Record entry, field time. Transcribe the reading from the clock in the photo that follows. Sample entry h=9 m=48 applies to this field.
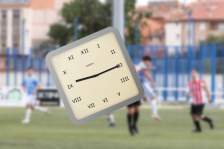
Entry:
h=9 m=15
